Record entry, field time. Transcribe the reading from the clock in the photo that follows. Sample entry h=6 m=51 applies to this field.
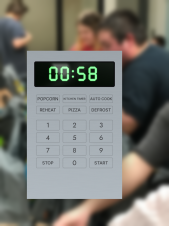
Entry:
h=0 m=58
